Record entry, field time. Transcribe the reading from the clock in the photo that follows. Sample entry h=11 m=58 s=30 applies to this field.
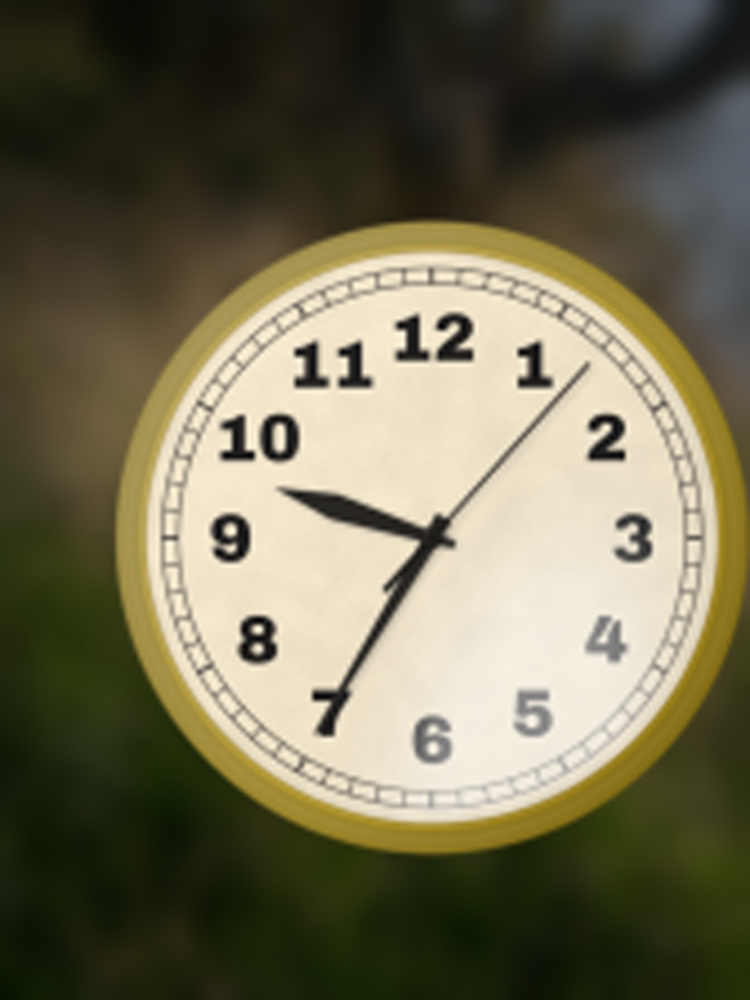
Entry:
h=9 m=35 s=7
